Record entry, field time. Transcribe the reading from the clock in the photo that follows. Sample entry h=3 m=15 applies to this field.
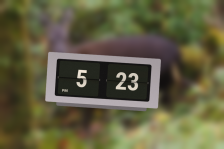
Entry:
h=5 m=23
